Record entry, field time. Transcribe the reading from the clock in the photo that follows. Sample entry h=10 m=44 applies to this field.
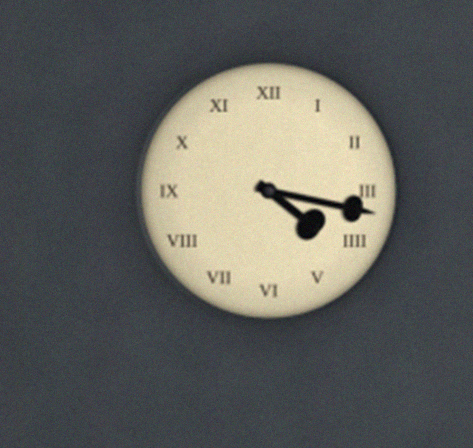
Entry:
h=4 m=17
